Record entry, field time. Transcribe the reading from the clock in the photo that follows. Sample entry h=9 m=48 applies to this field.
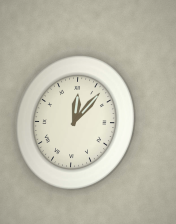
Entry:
h=12 m=7
